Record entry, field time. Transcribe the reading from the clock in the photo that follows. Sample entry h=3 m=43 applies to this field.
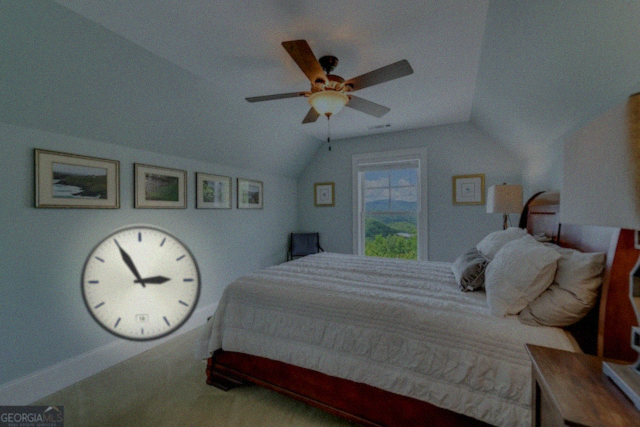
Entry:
h=2 m=55
